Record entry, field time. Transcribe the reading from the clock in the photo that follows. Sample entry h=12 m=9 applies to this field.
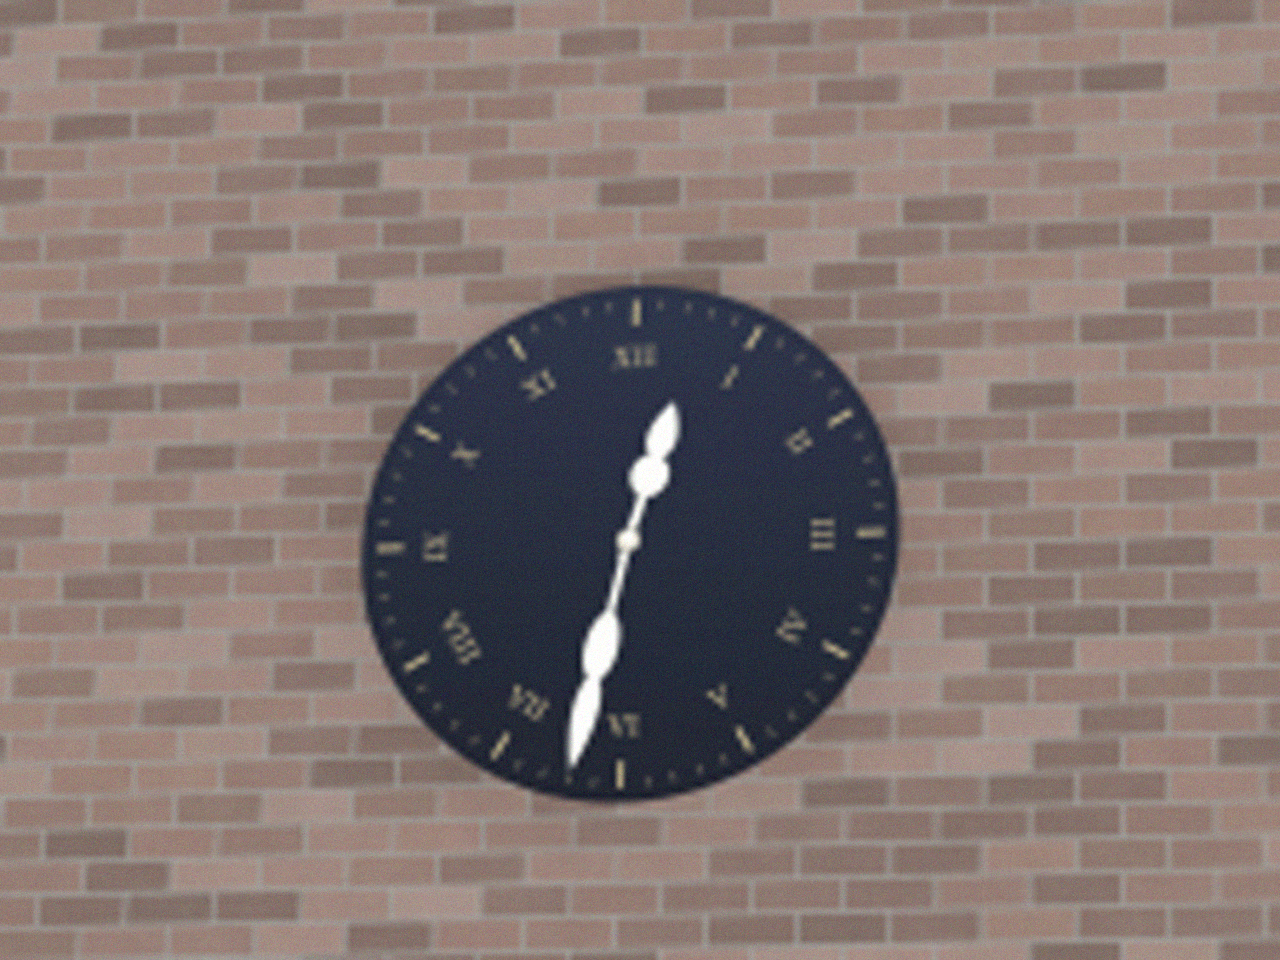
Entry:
h=12 m=32
